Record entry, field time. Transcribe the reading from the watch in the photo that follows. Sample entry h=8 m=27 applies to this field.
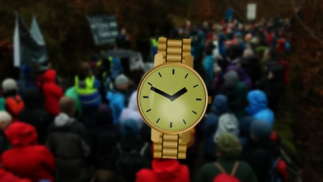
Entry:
h=1 m=49
